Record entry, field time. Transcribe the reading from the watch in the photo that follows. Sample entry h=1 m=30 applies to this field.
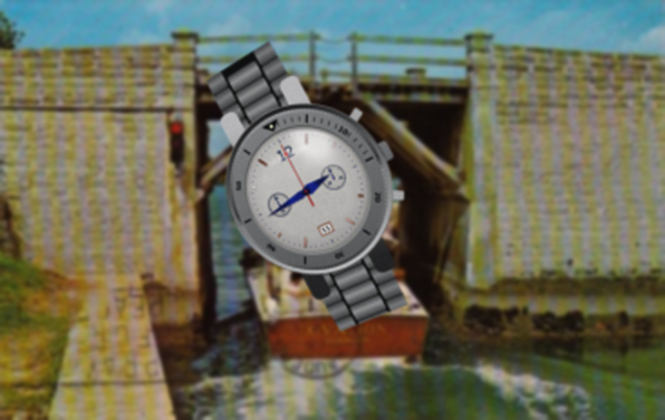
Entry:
h=2 m=44
